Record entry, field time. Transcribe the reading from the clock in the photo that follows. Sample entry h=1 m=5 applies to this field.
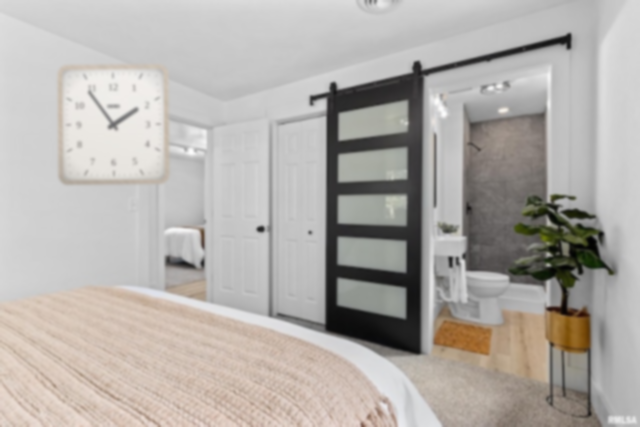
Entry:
h=1 m=54
